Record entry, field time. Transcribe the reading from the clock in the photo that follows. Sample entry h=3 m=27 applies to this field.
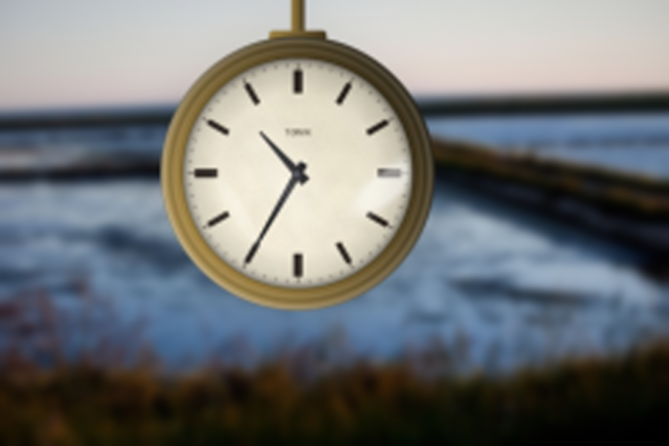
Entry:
h=10 m=35
